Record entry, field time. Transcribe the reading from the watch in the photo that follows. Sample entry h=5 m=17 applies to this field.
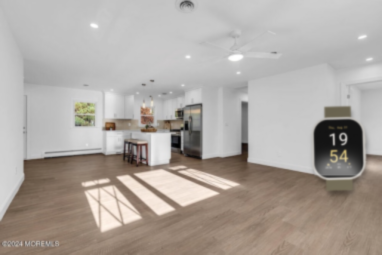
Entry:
h=19 m=54
